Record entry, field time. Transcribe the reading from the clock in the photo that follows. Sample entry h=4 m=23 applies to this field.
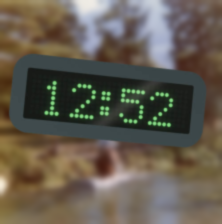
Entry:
h=12 m=52
